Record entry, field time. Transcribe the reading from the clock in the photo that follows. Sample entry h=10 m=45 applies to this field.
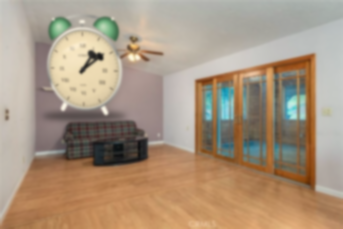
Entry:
h=1 m=9
